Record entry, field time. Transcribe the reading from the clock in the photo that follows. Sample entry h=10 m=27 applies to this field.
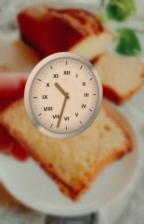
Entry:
h=10 m=33
